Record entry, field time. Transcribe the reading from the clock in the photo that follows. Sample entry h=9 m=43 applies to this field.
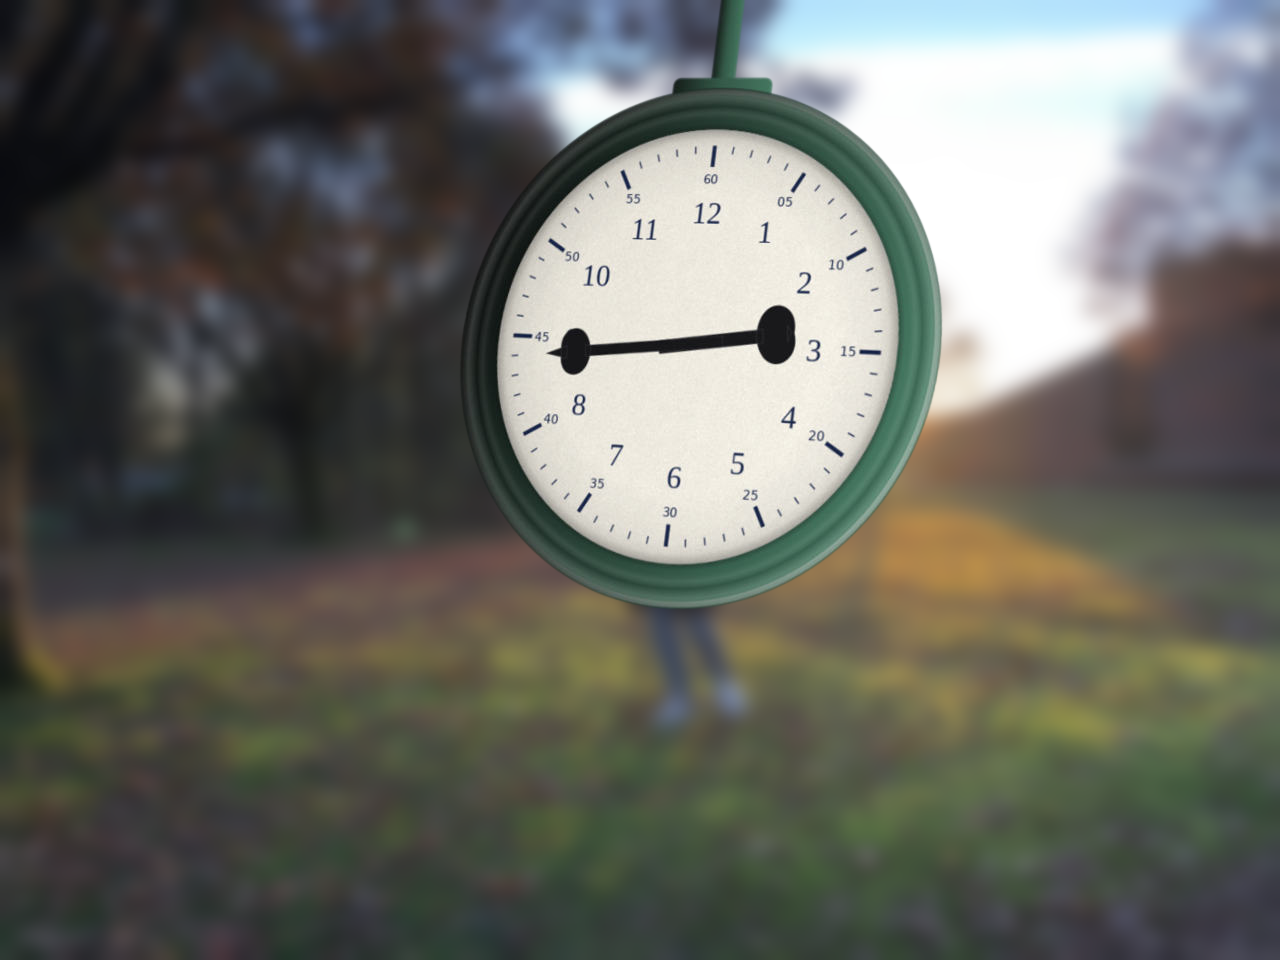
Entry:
h=2 m=44
